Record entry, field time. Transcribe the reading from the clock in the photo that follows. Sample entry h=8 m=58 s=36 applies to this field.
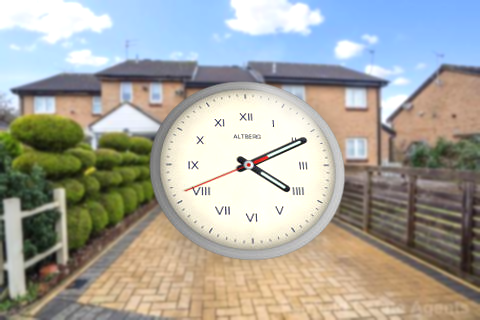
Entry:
h=4 m=10 s=41
